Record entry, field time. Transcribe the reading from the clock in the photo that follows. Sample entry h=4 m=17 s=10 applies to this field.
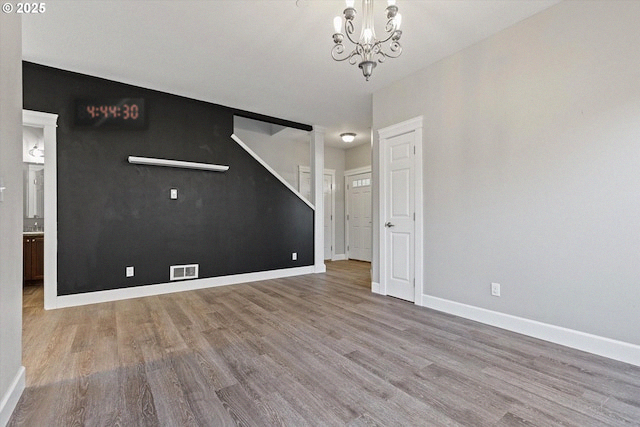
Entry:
h=4 m=44 s=30
